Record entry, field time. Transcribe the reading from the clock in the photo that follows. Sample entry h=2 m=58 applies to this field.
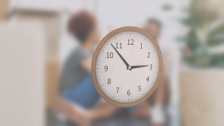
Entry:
h=2 m=53
